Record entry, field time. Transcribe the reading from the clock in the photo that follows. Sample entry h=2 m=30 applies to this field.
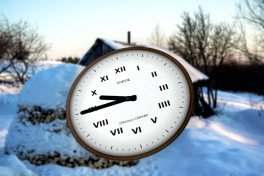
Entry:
h=9 m=45
